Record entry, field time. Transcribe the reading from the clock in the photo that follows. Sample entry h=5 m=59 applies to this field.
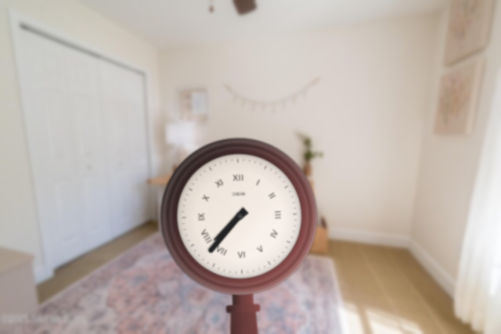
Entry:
h=7 m=37
